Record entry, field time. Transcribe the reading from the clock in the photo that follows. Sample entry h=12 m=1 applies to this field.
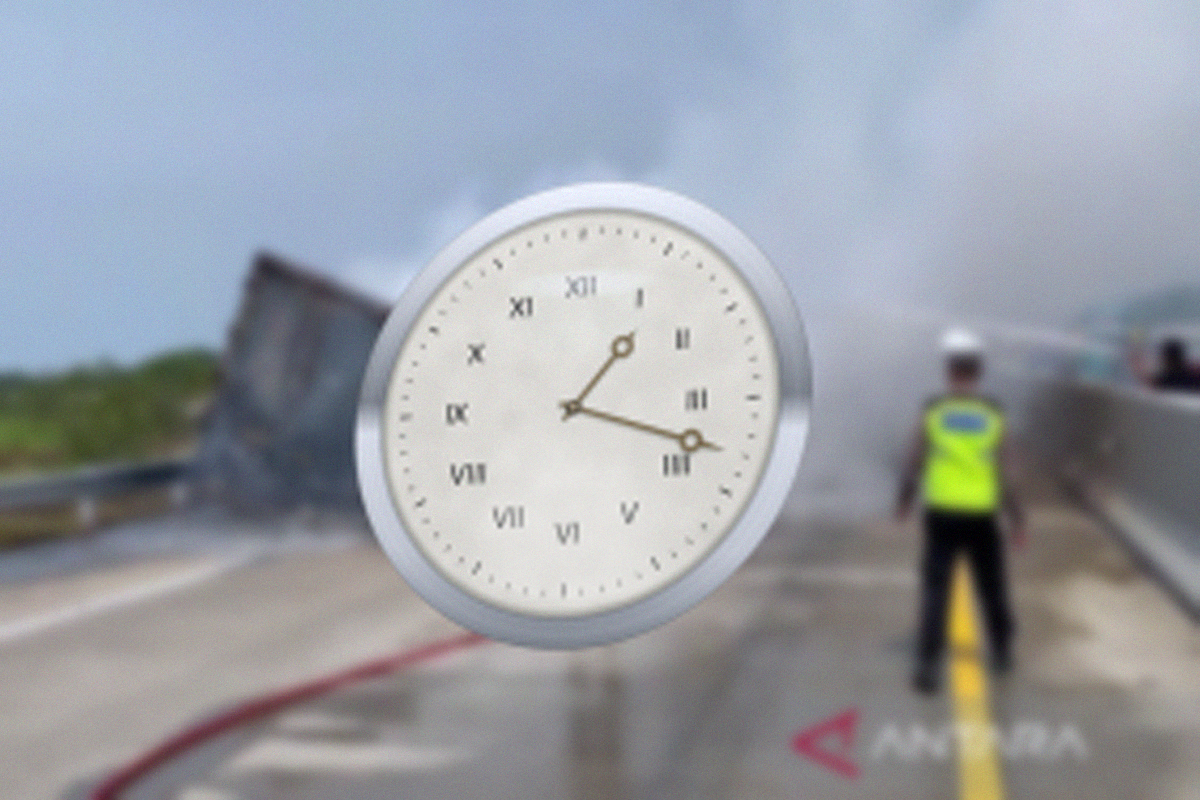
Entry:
h=1 m=18
